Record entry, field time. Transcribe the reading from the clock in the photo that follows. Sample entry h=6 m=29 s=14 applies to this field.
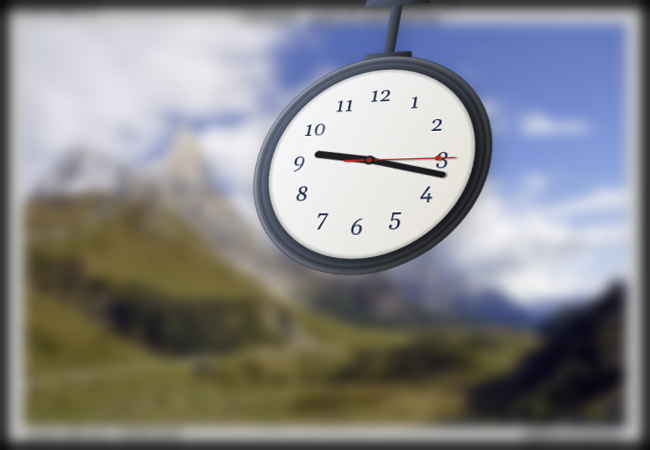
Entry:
h=9 m=17 s=15
